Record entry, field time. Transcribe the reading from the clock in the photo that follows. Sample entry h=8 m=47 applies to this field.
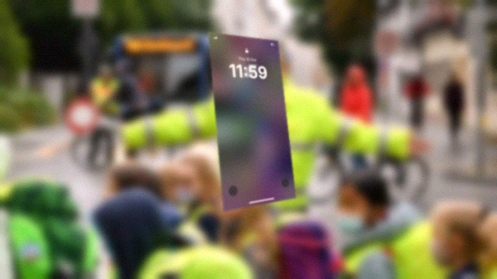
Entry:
h=11 m=59
